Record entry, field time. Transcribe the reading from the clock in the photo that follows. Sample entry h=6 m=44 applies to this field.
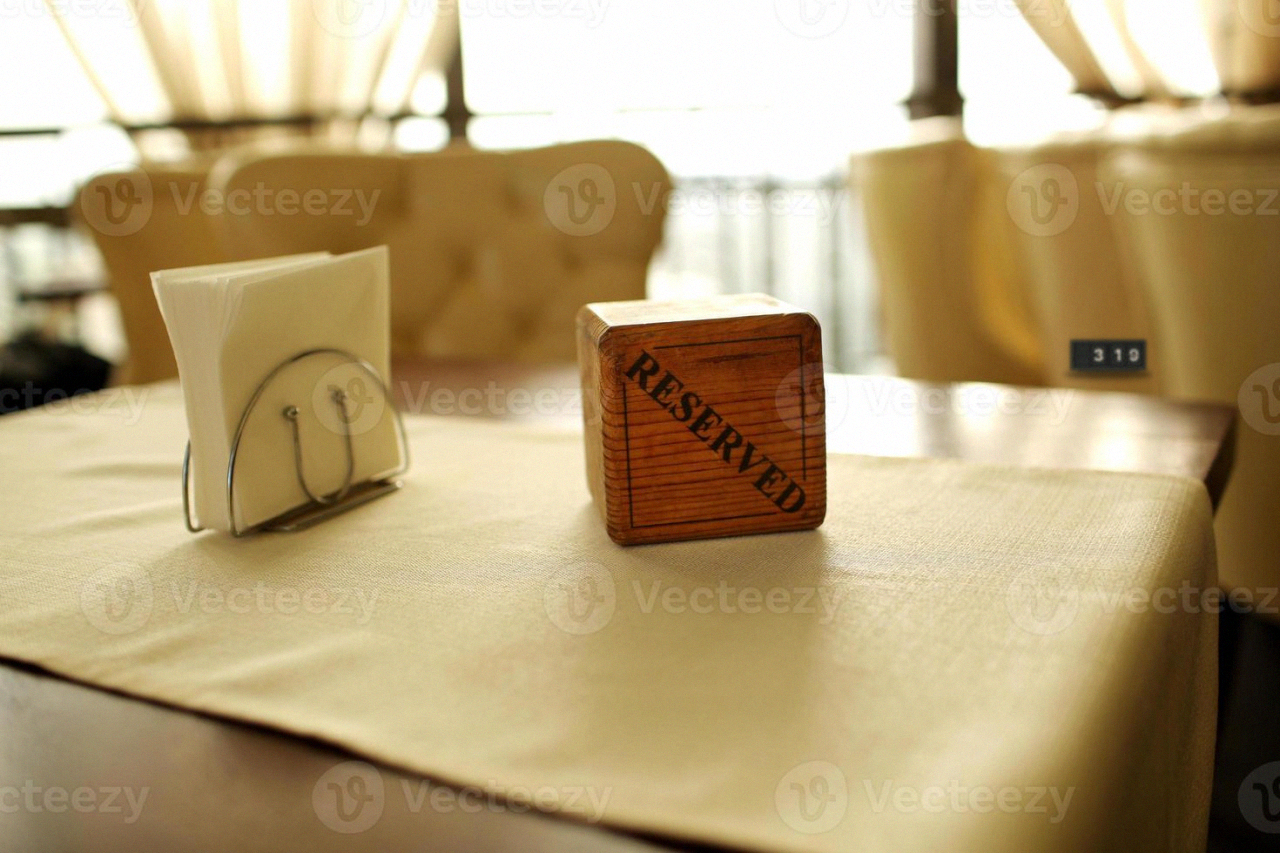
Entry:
h=3 m=19
